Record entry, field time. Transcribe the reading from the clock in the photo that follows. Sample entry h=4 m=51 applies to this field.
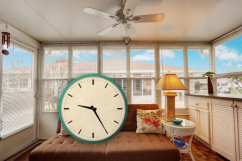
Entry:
h=9 m=25
